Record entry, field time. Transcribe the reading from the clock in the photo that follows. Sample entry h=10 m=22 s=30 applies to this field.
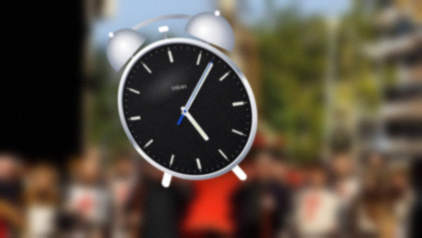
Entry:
h=5 m=7 s=7
